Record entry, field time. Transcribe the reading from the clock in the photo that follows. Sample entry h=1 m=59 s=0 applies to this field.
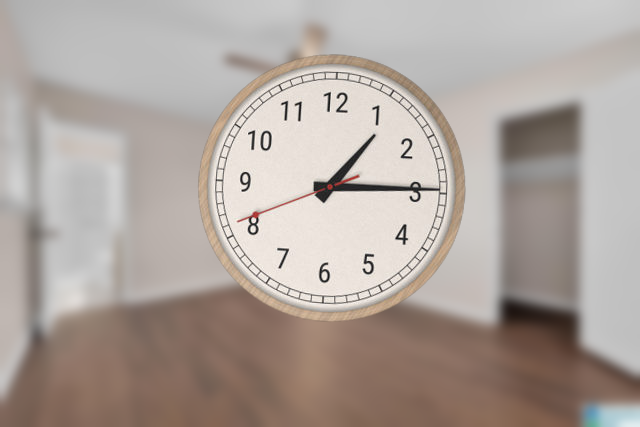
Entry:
h=1 m=14 s=41
